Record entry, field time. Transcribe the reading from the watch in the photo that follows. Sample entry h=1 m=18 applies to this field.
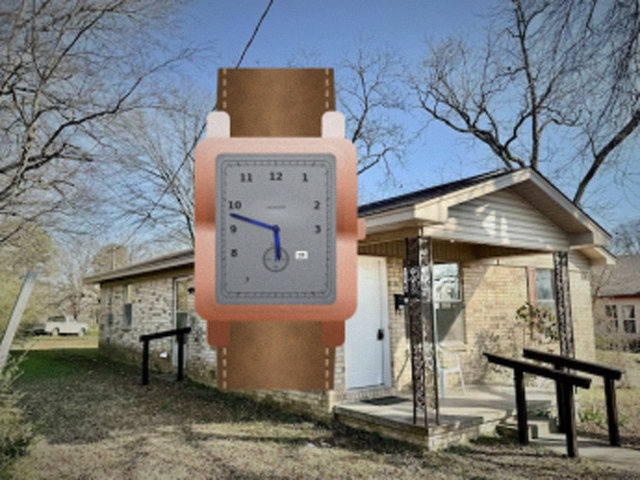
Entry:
h=5 m=48
